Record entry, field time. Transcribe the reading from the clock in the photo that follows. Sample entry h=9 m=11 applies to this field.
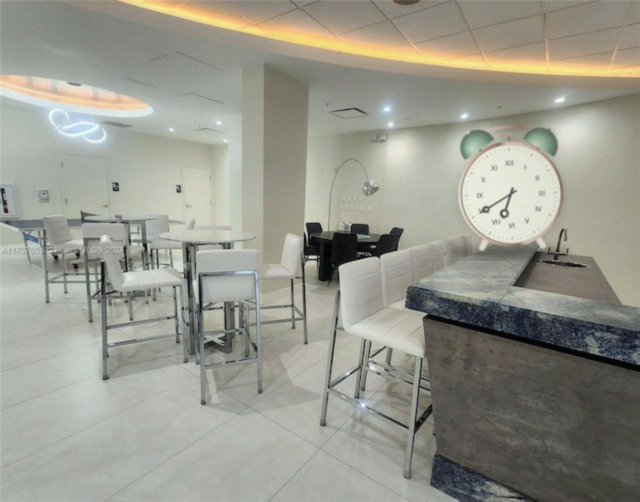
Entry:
h=6 m=40
